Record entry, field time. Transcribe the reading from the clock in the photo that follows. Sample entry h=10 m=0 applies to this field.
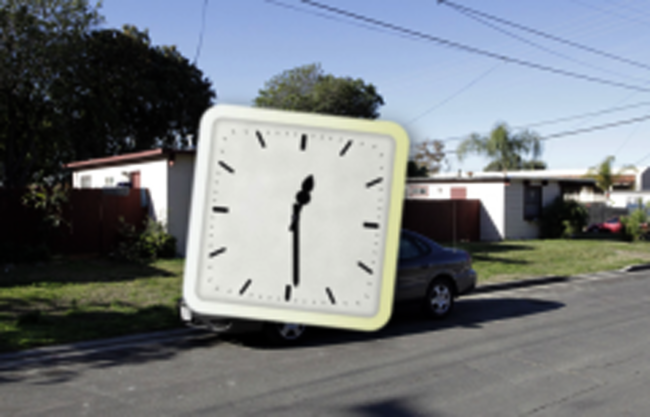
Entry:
h=12 m=29
